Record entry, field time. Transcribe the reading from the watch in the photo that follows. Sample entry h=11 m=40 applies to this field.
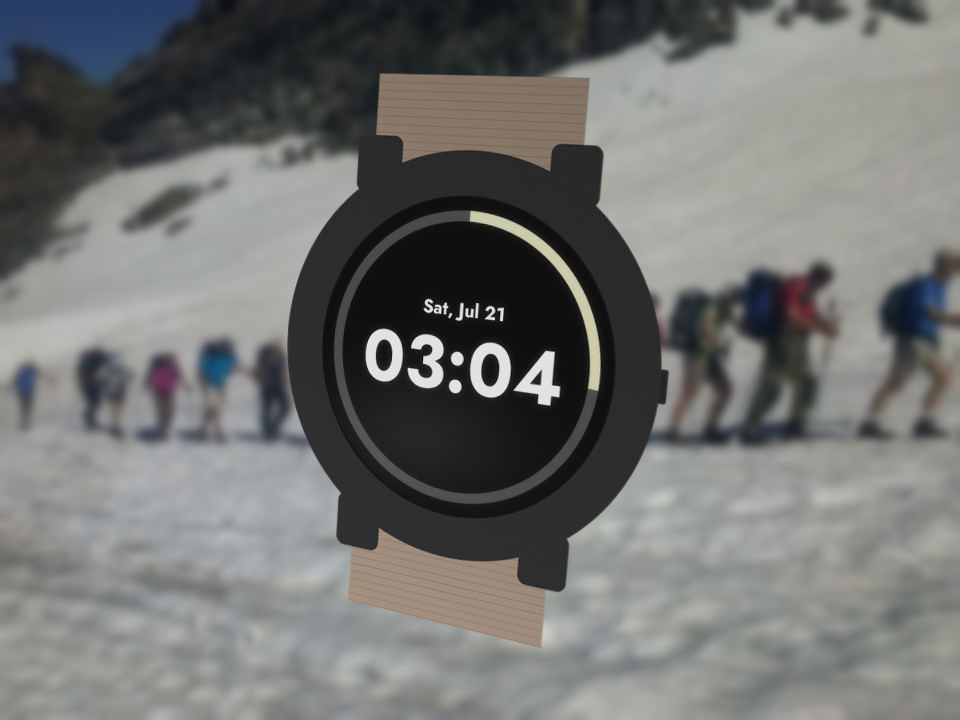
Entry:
h=3 m=4
